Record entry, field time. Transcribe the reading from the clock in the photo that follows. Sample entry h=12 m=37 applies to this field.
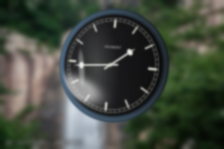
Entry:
h=1 m=44
